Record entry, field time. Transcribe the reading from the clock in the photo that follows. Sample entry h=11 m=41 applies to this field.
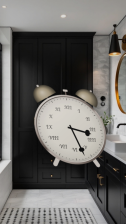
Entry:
h=3 m=27
